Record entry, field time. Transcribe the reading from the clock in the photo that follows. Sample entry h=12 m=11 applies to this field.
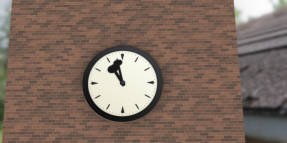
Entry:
h=10 m=58
